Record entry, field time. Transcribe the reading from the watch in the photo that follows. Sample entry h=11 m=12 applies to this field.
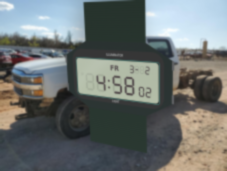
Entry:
h=4 m=58
